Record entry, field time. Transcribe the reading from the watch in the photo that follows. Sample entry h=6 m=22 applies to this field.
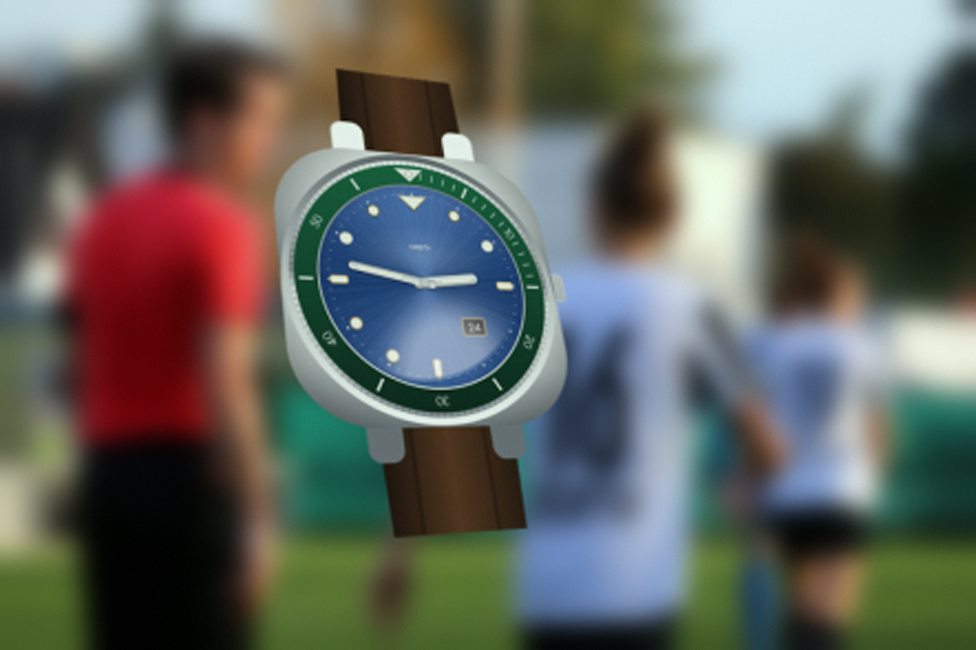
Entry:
h=2 m=47
